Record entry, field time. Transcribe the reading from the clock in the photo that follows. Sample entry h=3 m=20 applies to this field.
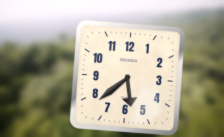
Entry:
h=5 m=38
